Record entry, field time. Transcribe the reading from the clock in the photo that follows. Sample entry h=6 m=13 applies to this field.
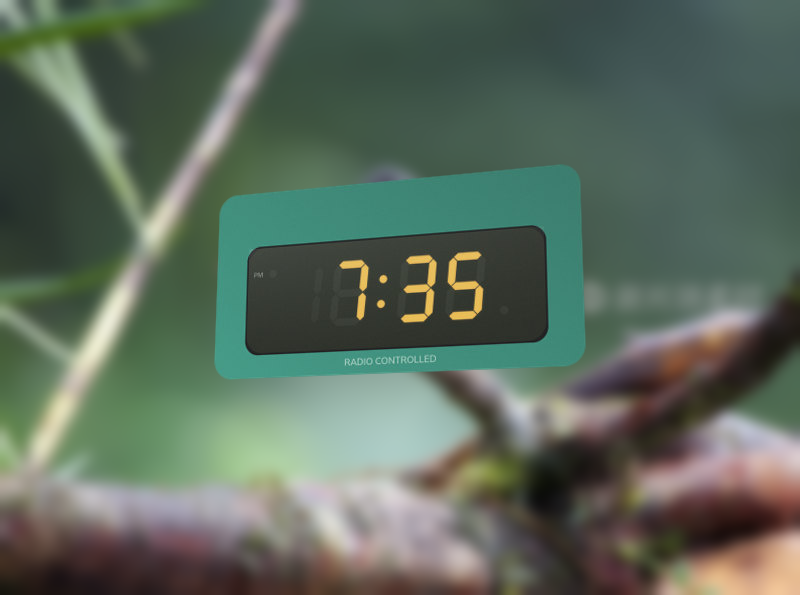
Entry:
h=7 m=35
